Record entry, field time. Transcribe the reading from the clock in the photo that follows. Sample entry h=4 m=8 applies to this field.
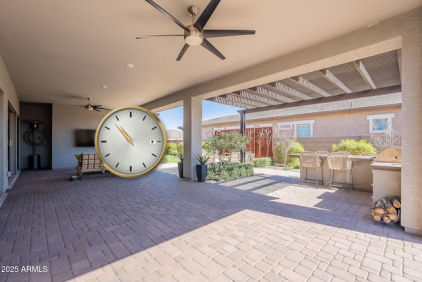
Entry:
h=10 m=53
